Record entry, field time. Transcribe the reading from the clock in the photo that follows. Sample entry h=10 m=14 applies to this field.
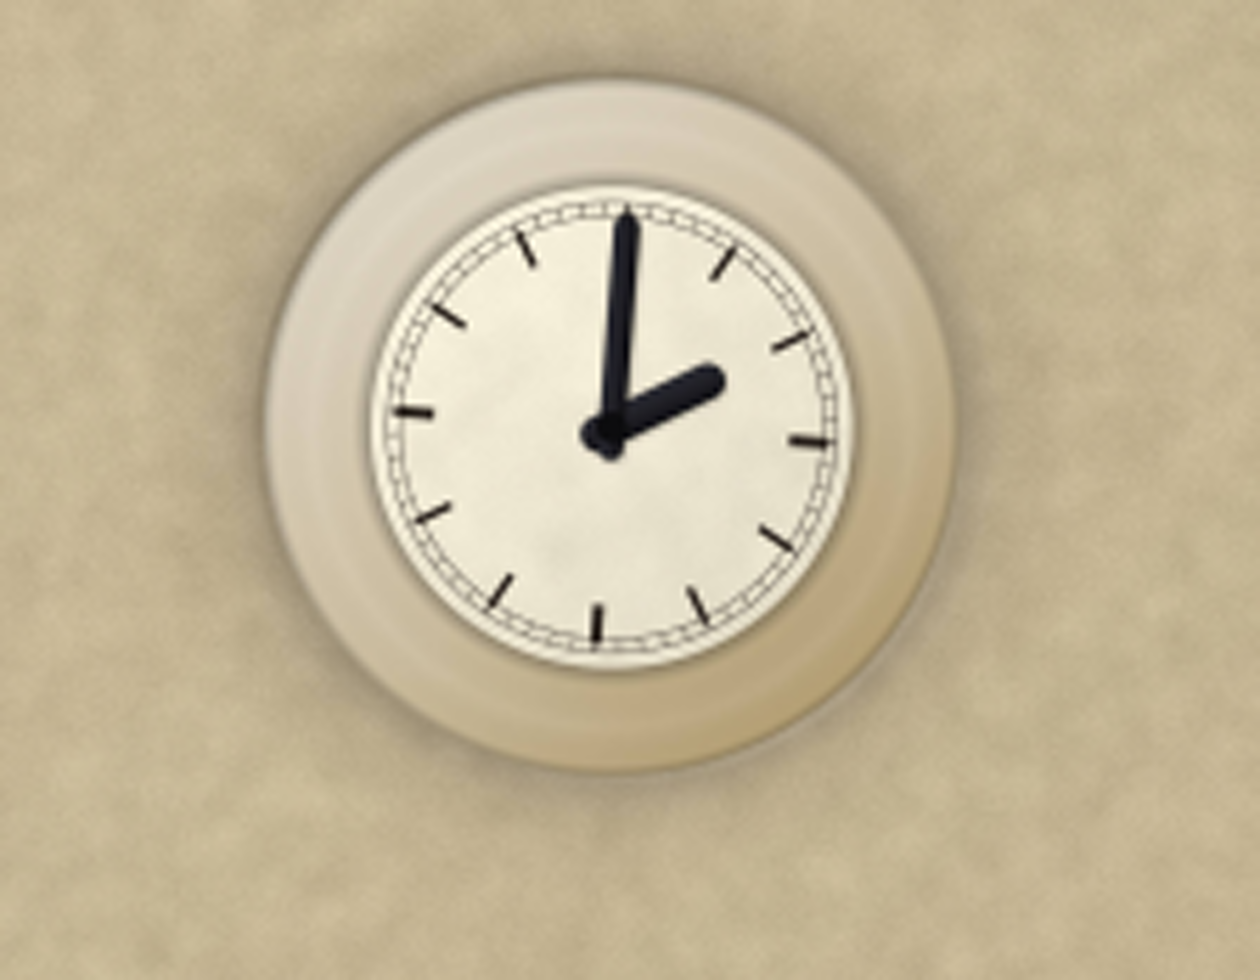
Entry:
h=2 m=0
